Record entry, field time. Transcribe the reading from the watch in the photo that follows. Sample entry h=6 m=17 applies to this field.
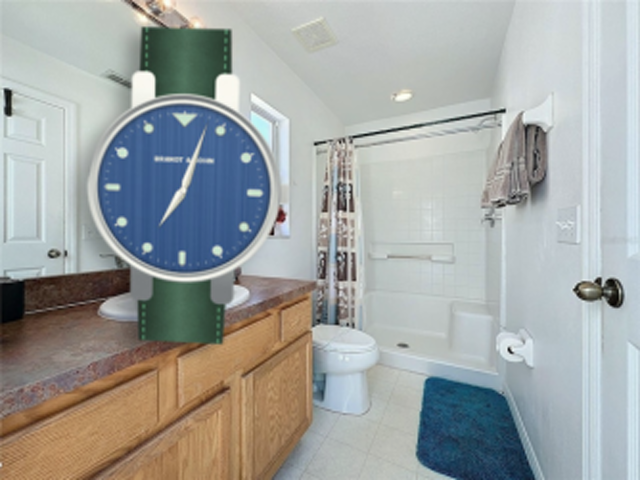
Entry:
h=7 m=3
